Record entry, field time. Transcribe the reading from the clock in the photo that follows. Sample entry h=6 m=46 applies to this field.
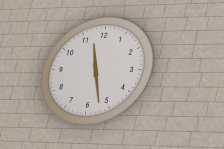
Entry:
h=11 m=27
